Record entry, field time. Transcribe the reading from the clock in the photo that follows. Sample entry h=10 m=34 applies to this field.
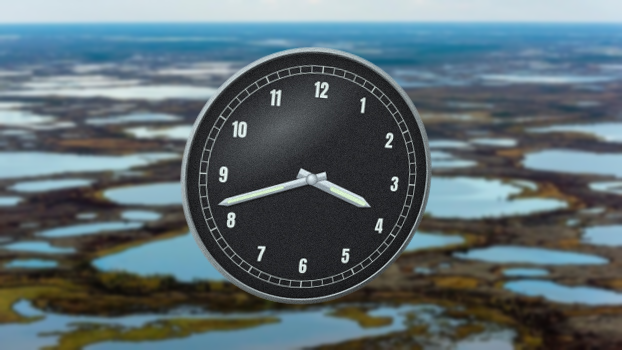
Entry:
h=3 m=42
